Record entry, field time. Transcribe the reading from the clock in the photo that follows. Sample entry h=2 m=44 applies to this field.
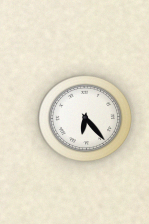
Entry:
h=6 m=24
